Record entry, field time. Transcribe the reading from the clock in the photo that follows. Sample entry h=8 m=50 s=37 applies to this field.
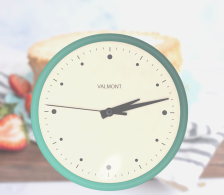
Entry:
h=2 m=12 s=46
